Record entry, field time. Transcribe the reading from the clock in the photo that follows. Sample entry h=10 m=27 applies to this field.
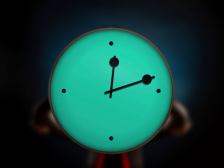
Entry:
h=12 m=12
